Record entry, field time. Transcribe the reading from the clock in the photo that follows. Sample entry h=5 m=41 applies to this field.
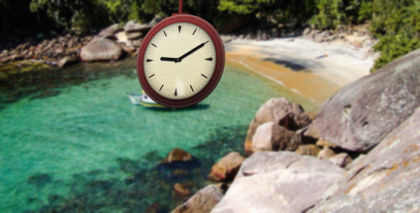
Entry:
h=9 m=10
